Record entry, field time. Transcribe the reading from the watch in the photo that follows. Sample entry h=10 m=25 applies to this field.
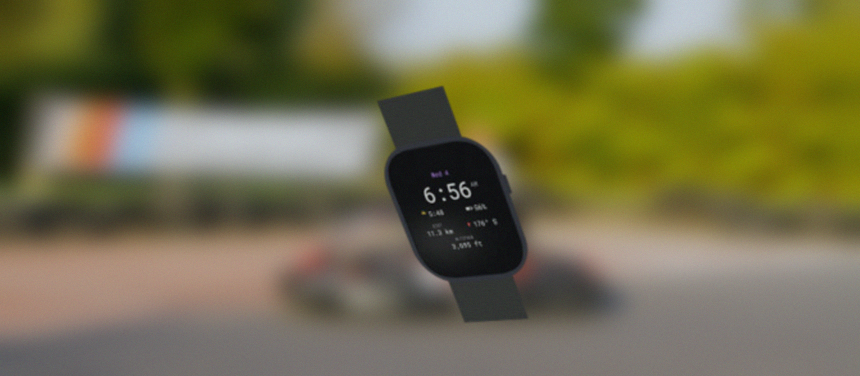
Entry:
h=6 m=56
